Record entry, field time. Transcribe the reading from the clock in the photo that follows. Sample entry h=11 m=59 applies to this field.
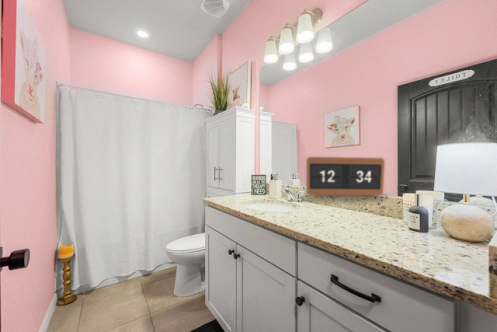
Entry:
h=12 m=34
